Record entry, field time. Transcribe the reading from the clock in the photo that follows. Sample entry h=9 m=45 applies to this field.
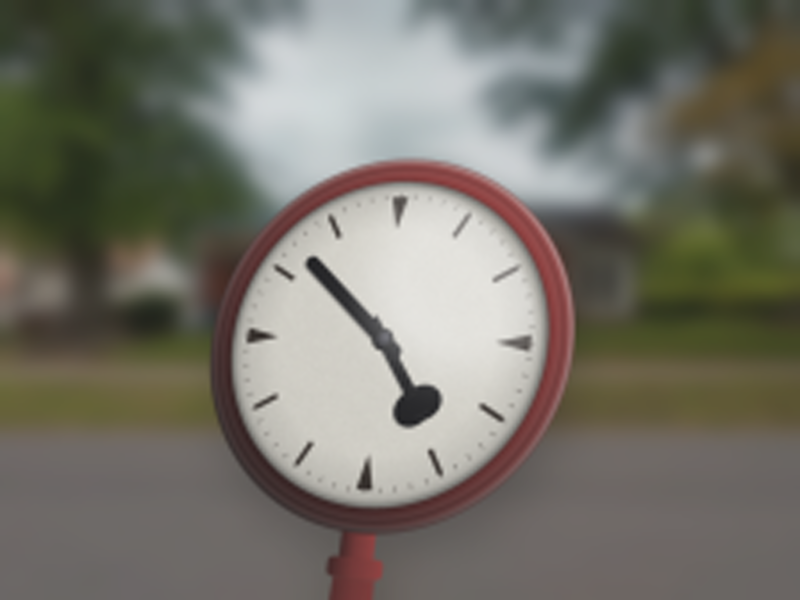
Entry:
h=4 m=52
